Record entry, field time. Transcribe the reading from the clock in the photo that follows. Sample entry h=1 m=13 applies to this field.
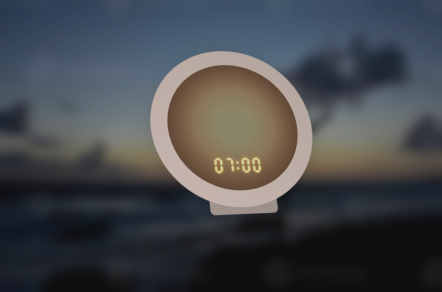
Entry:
h=7 m=0
